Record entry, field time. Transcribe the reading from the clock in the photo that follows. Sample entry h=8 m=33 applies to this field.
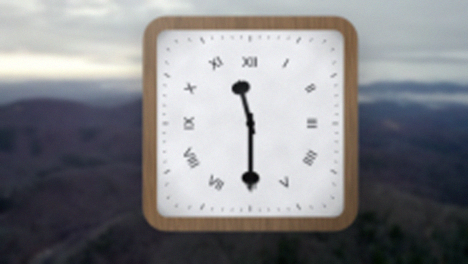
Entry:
h=11 m=30
